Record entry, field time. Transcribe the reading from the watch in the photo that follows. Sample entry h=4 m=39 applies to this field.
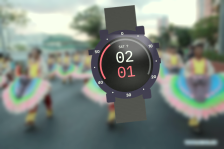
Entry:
h=2 m=1
